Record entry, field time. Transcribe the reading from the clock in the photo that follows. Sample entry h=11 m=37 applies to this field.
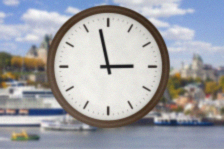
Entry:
h=2 m=58
